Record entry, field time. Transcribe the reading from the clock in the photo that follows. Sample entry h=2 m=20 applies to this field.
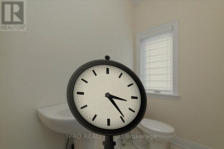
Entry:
h=3 m=24
